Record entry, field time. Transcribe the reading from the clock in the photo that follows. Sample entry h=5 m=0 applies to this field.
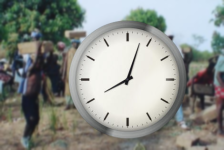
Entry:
h=8 m=3
